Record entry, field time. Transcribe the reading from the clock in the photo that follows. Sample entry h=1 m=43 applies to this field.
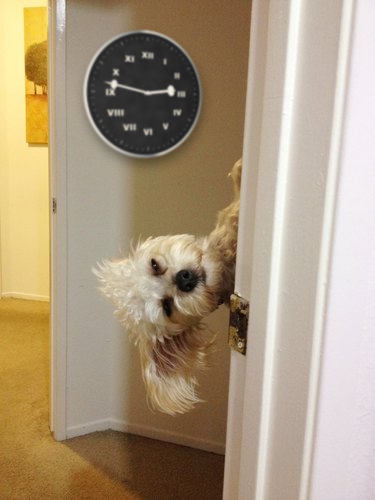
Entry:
h=2 m=47
